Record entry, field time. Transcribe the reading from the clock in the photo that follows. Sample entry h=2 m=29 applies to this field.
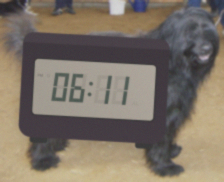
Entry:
h=6 m=11
